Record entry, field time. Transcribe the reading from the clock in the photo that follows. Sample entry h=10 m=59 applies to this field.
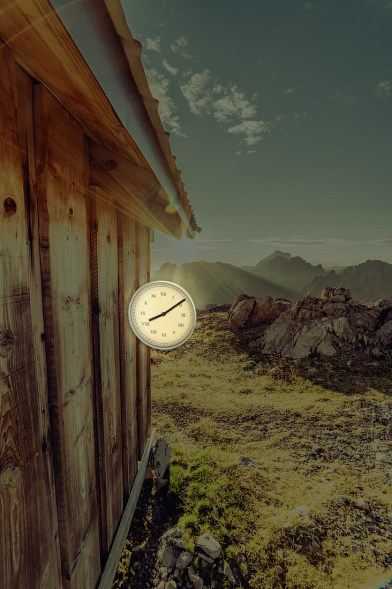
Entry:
h=8 m=9
